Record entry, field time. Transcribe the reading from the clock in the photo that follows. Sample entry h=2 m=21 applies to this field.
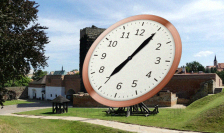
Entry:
h=7 m=5
